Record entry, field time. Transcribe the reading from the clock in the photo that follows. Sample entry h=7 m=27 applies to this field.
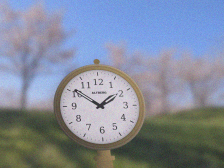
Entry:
h=1 m=51
